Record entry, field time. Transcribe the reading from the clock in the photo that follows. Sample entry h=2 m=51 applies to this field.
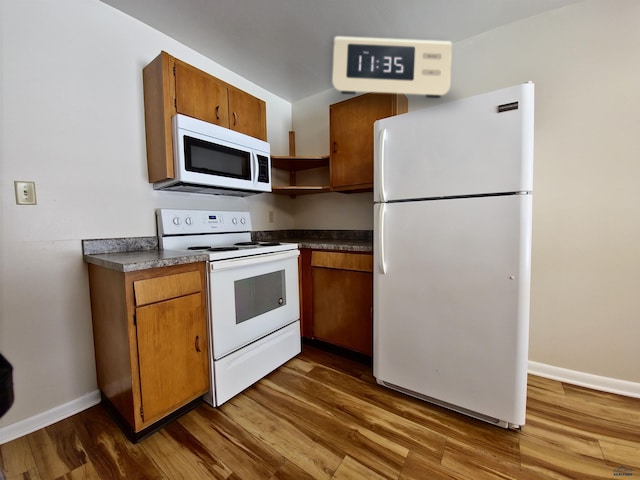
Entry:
h=11 m=35
